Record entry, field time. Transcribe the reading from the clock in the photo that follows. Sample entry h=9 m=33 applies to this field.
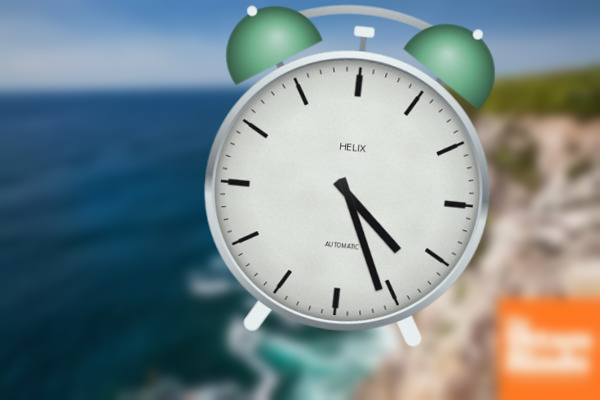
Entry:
h=4 m=26
